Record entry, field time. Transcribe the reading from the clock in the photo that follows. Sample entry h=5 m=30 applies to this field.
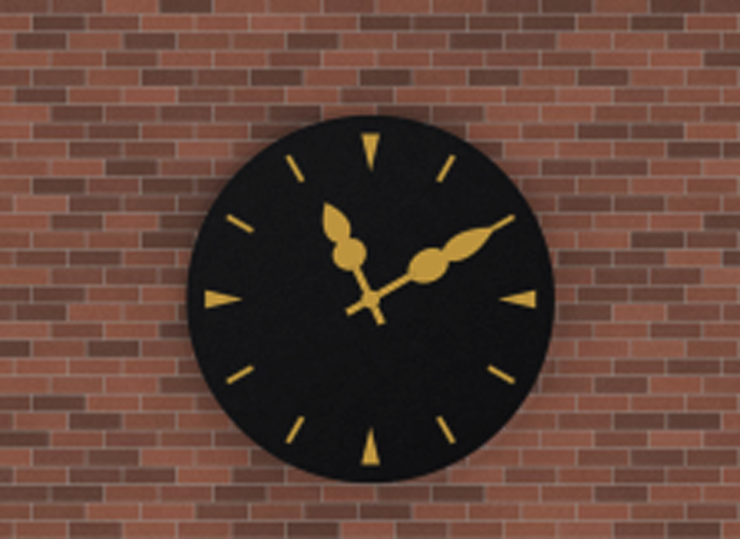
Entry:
h=11 m=10
